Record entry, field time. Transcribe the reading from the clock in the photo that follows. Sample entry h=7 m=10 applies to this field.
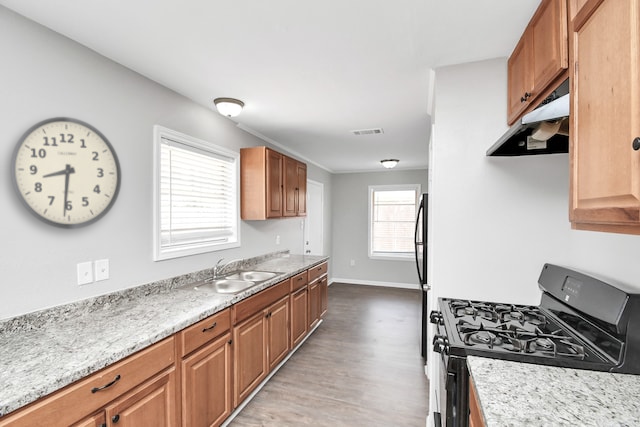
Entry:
h=8 m=31
